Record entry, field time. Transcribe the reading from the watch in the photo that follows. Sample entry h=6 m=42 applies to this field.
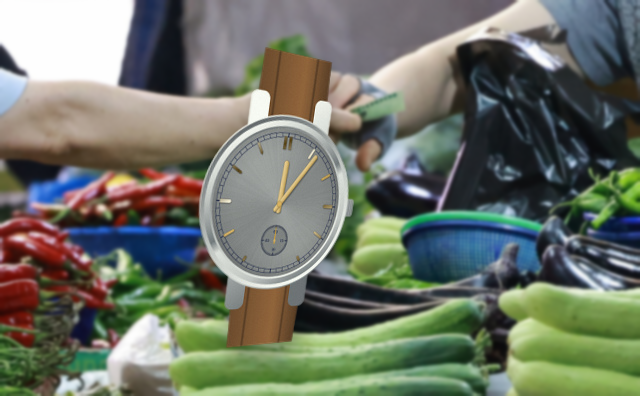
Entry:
h=12 m=6
